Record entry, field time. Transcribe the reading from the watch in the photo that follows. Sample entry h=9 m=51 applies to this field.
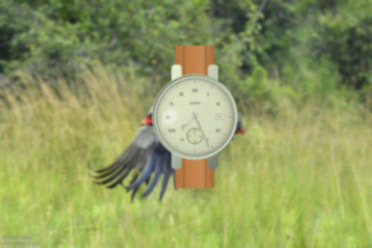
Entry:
h=7 m=26
